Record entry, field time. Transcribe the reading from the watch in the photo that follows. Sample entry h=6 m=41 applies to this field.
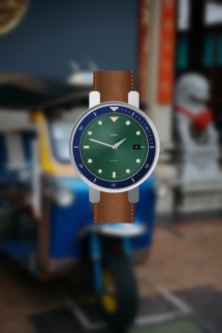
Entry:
h=1 m=48
